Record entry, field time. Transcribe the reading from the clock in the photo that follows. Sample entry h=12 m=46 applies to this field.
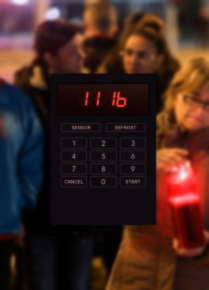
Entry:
h=11 m=16
